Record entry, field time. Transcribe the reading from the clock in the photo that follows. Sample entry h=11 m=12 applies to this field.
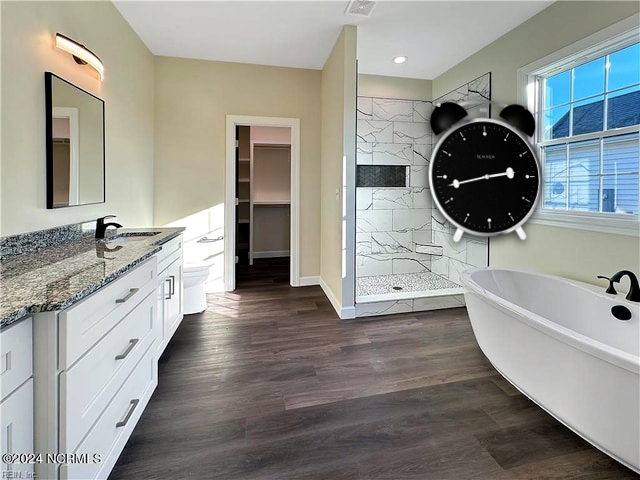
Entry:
h=2 m=43
